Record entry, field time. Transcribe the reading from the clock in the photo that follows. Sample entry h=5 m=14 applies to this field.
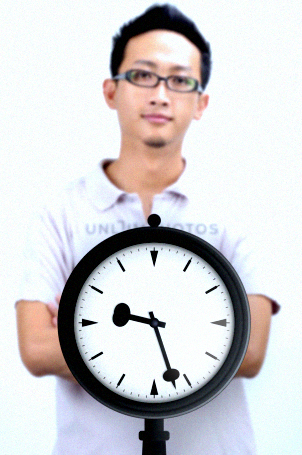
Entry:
h=9 m=27
